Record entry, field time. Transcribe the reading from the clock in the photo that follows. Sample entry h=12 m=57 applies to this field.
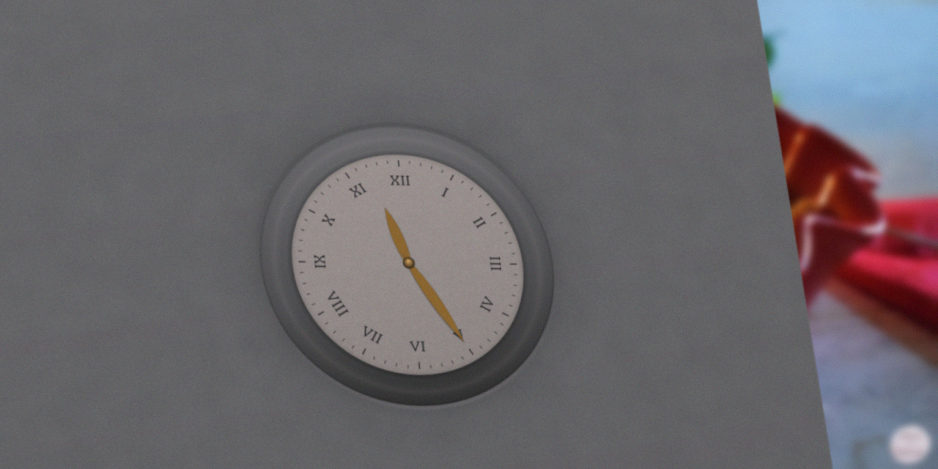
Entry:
h=11 m=25
